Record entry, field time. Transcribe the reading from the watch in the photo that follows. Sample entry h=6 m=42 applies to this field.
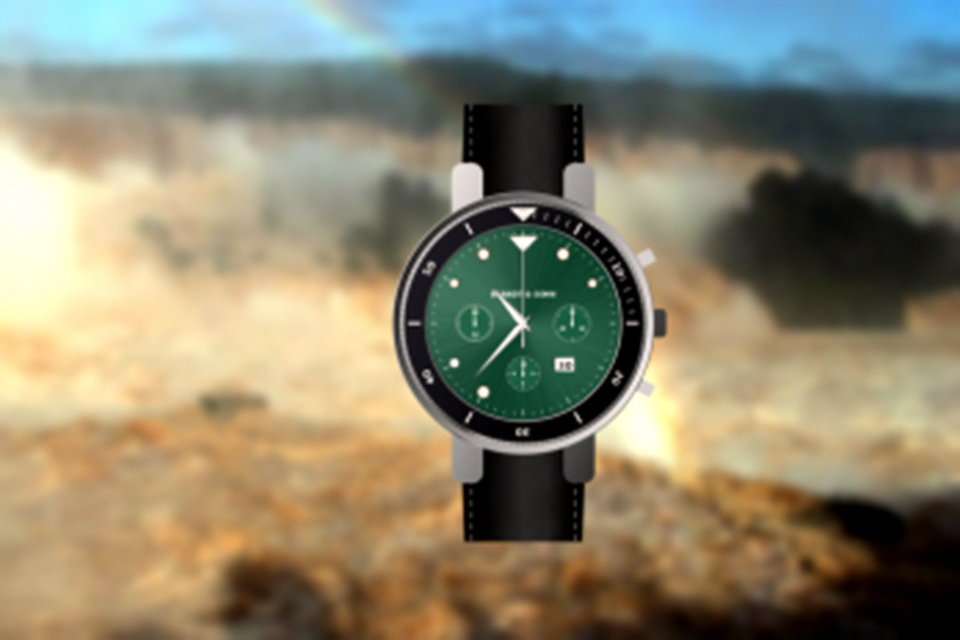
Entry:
h=10 m=37
